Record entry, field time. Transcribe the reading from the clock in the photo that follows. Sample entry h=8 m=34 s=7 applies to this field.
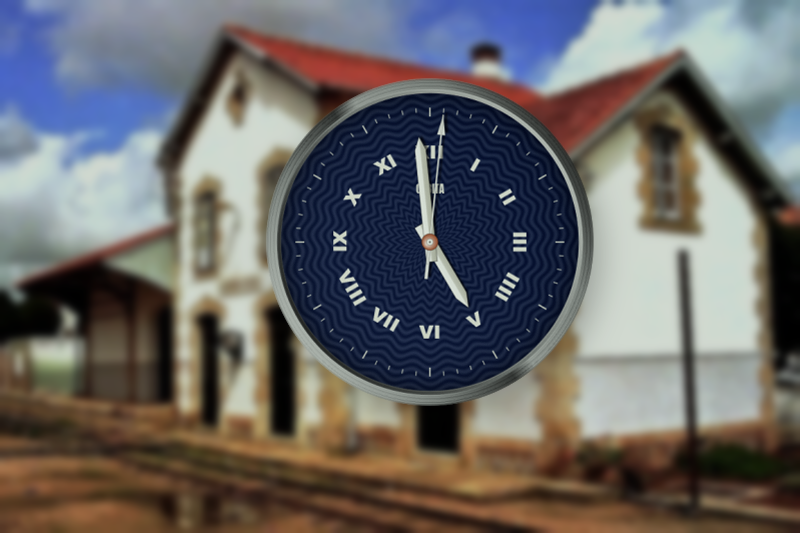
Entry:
h=4 m=59 s=1
